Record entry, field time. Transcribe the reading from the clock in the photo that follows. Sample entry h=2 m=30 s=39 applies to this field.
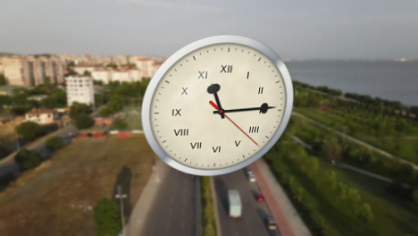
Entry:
h=11 m=14 s=22
